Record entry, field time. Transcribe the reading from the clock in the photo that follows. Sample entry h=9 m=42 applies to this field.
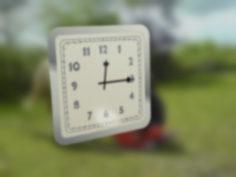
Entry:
h=12 m=15
